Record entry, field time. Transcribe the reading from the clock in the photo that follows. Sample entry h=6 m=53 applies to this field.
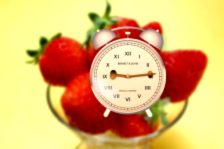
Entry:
h=9 m=14
